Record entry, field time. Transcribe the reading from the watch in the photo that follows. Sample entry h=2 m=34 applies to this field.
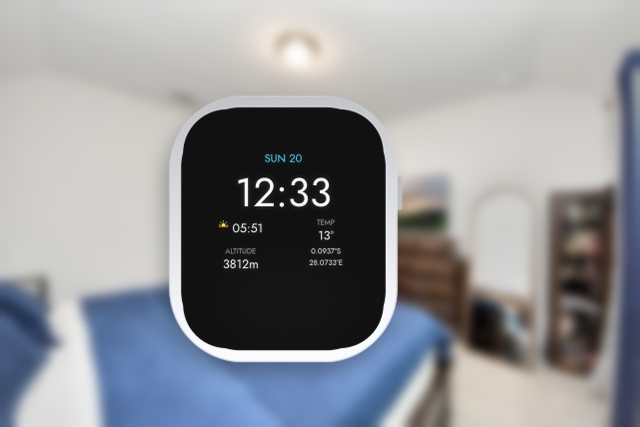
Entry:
h=12 m=33
